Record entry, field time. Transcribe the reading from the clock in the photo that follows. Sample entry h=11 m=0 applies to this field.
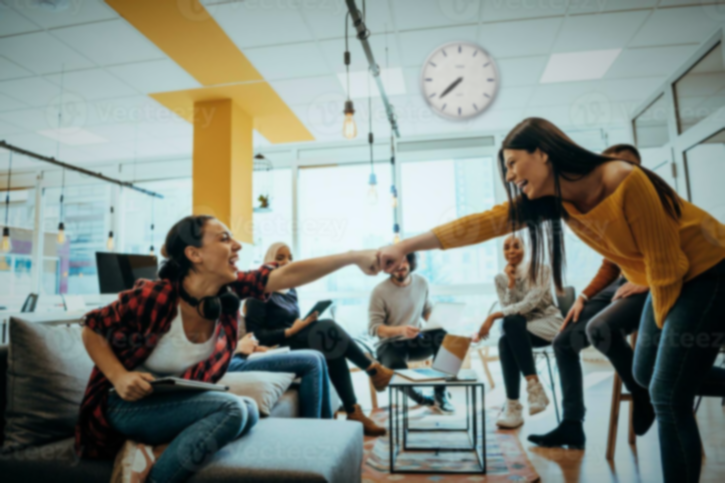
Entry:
h=7 m=38
